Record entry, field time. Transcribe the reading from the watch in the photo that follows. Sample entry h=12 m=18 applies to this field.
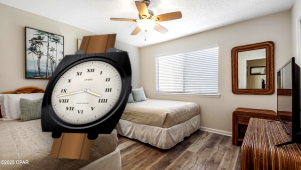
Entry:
h=3 m=43
